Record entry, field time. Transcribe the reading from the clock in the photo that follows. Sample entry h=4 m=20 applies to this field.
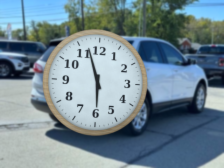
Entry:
h=5 m=57
